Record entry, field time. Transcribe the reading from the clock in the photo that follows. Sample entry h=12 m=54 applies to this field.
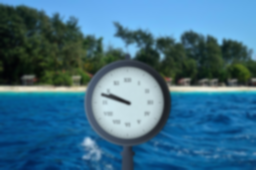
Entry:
h=9 m=48
